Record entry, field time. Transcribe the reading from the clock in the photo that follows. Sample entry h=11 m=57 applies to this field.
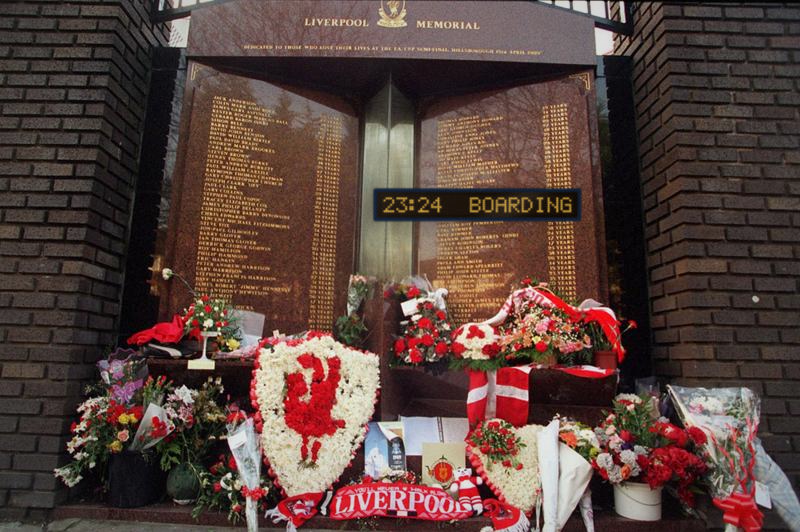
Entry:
h=23 m=24
